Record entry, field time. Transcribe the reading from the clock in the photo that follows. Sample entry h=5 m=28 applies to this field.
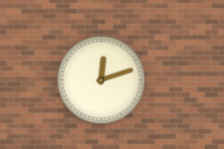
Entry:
h=12 m=12
